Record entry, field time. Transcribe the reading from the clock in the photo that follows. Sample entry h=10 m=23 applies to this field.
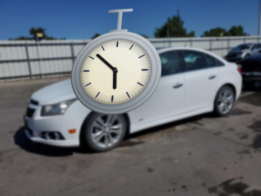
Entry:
h=5 m=52
